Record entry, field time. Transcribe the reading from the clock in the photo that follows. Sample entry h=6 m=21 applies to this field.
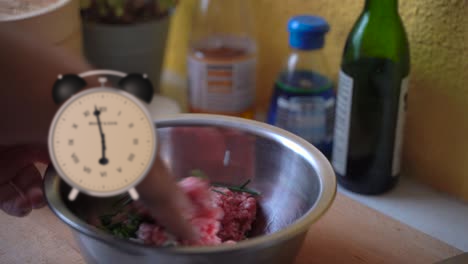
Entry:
h=5 m=58
